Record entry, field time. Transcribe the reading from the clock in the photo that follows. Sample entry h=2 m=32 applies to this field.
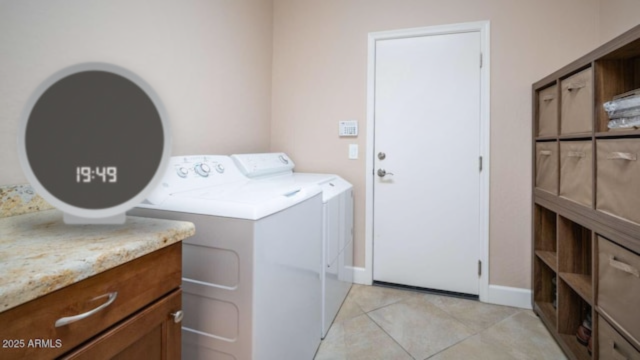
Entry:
h=19 m=49
